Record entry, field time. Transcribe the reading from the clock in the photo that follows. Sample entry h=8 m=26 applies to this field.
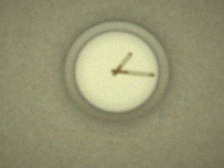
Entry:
h=1 m=16
